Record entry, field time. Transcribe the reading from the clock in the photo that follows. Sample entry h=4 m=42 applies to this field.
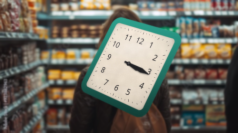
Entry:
h=3 m=16
